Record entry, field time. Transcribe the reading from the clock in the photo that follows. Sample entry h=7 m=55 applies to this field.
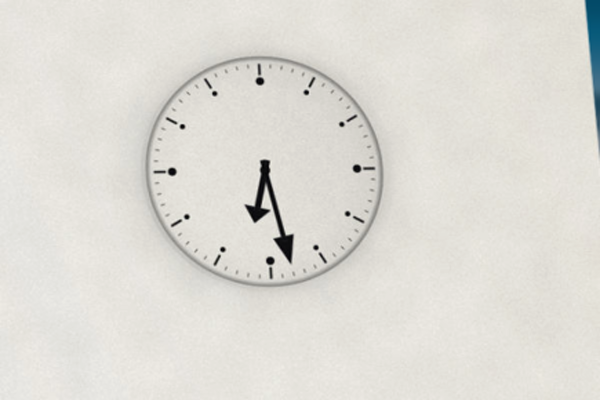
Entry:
h=6 m=28
